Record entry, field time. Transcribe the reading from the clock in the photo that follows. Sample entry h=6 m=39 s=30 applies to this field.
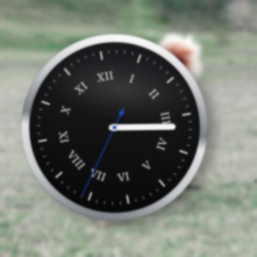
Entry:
h=3 m=16 s=36
